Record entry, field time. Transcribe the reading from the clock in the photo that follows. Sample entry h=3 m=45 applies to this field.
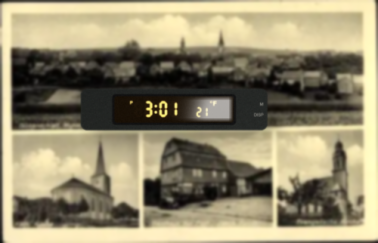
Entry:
h=3 m=1
